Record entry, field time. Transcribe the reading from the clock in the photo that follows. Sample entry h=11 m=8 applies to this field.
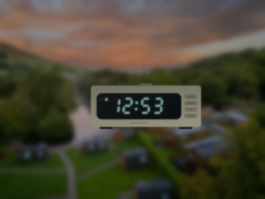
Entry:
h=12 m=53
